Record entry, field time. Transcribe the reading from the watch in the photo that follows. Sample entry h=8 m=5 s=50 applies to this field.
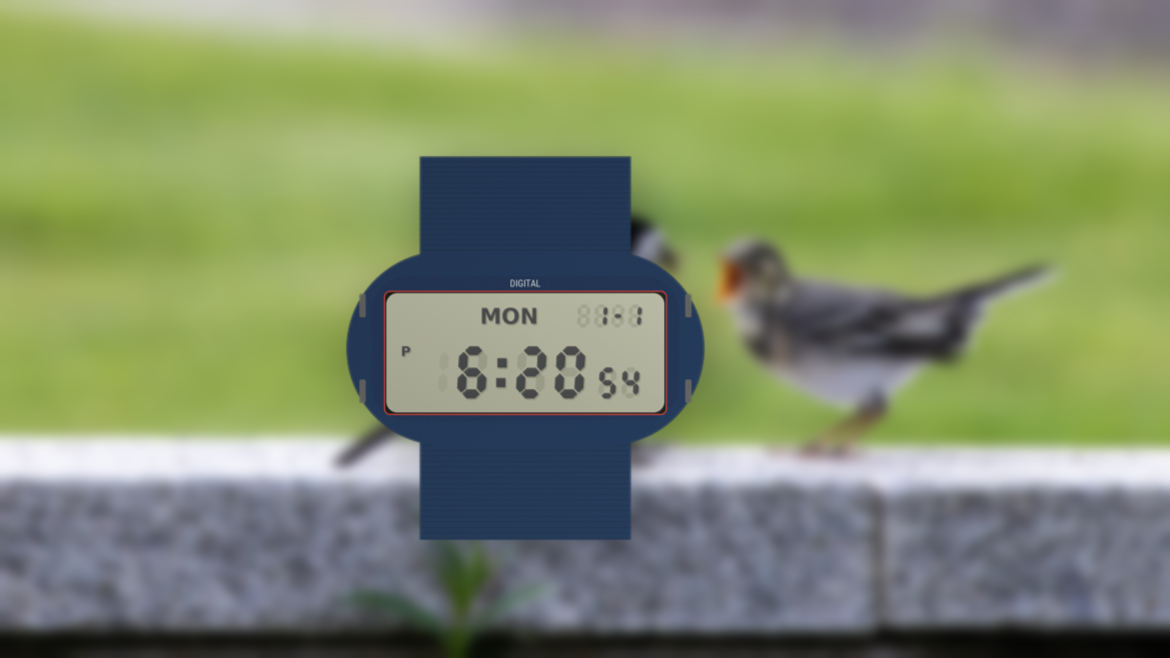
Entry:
h=6 m=20 s=54
